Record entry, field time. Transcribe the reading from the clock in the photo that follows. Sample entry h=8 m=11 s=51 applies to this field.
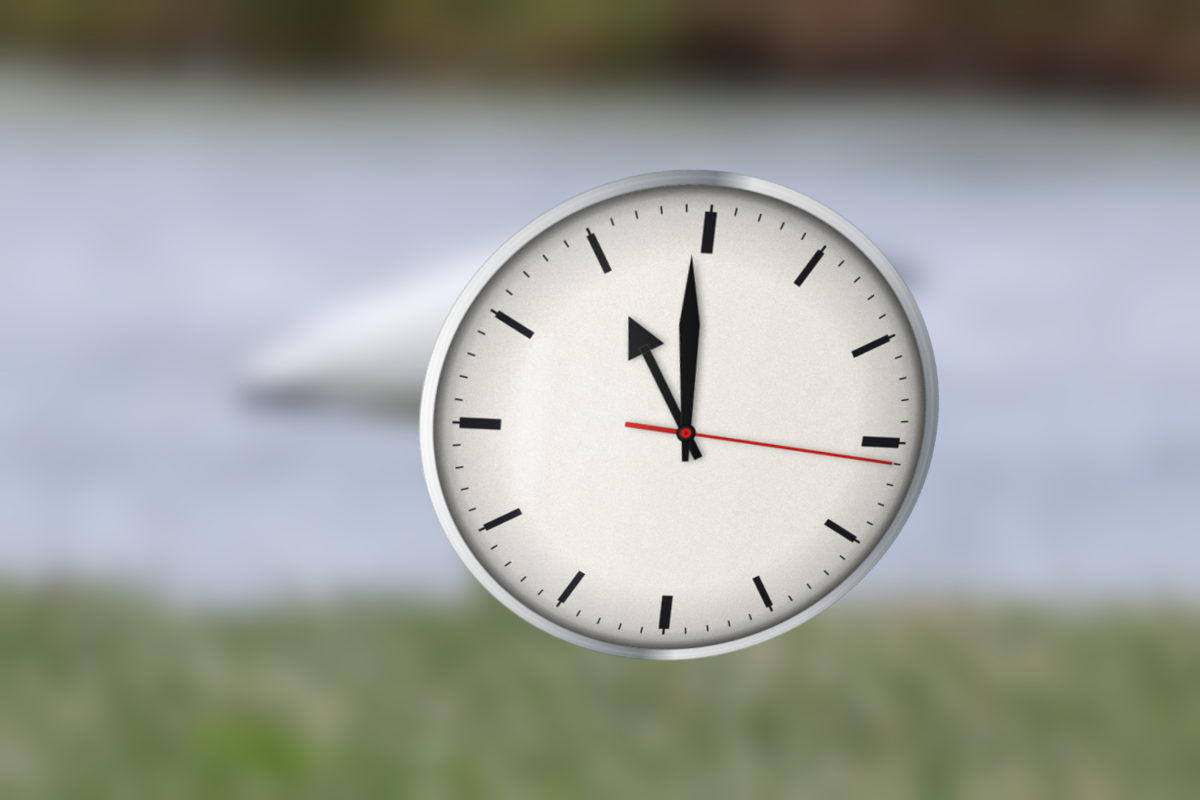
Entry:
h=10 m=59 s=16
